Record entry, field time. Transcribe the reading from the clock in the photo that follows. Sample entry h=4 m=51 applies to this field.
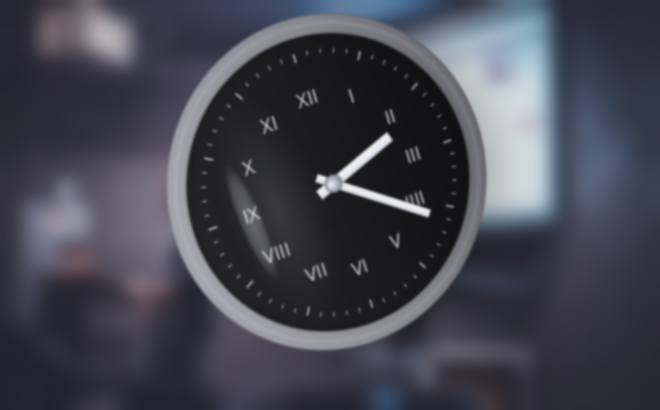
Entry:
h=2 m=21
